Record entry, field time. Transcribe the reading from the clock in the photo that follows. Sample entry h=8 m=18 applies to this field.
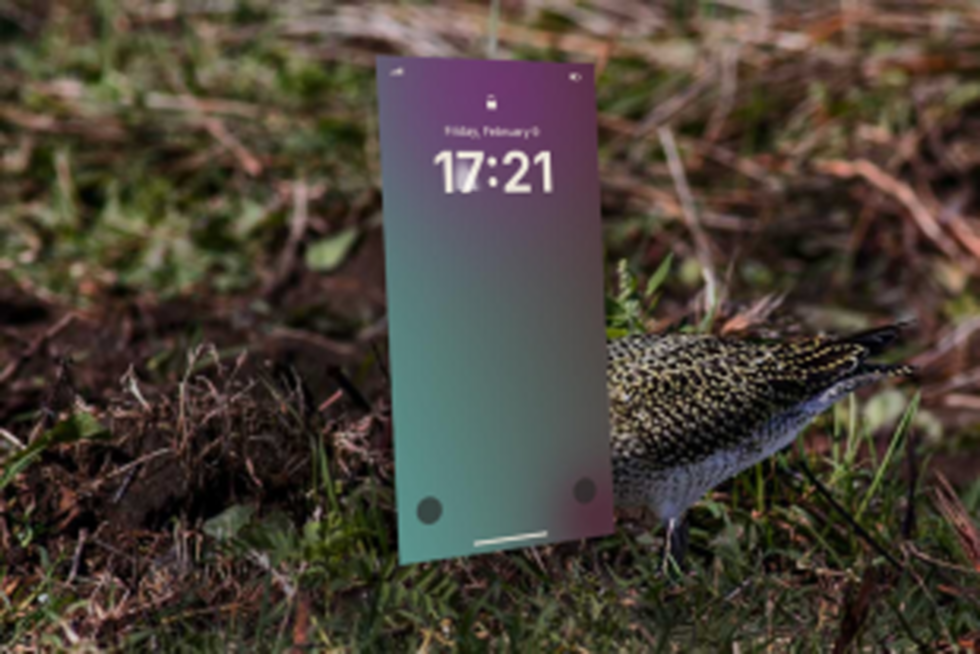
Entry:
h=17 m=21
